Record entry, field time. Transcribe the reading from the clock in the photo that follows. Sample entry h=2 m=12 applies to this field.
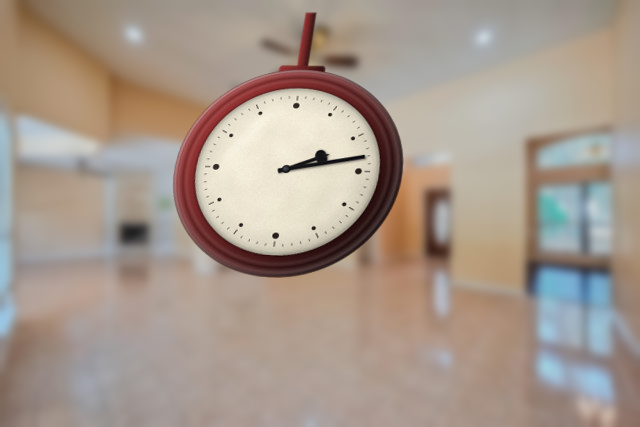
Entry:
h=2 m=13
